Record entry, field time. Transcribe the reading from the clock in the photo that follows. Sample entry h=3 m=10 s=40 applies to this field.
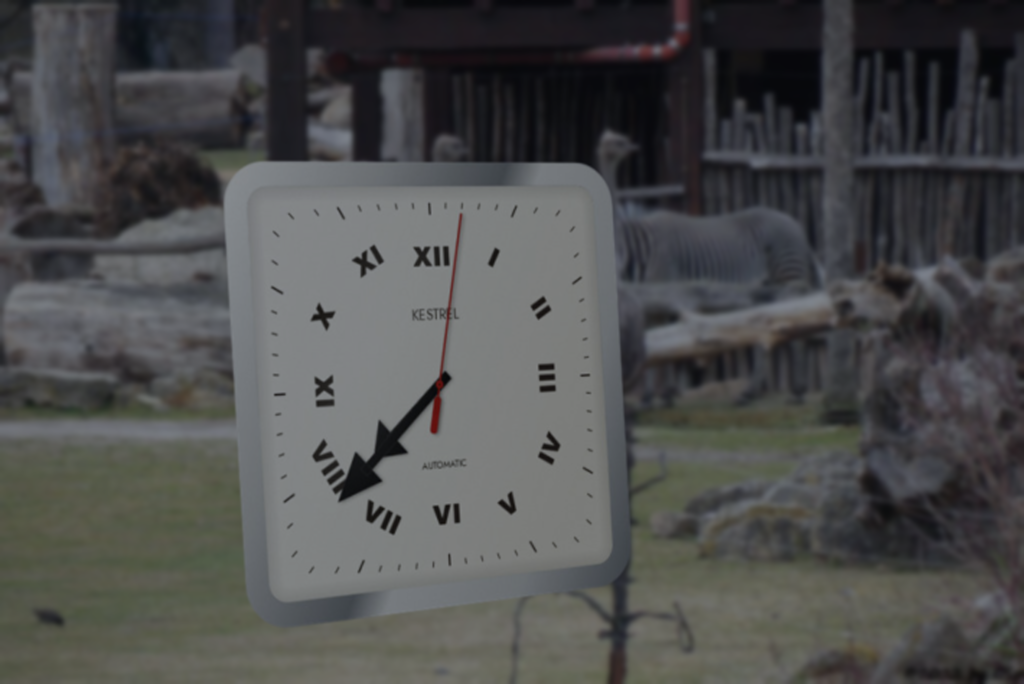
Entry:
h=7 m=38 s=2
